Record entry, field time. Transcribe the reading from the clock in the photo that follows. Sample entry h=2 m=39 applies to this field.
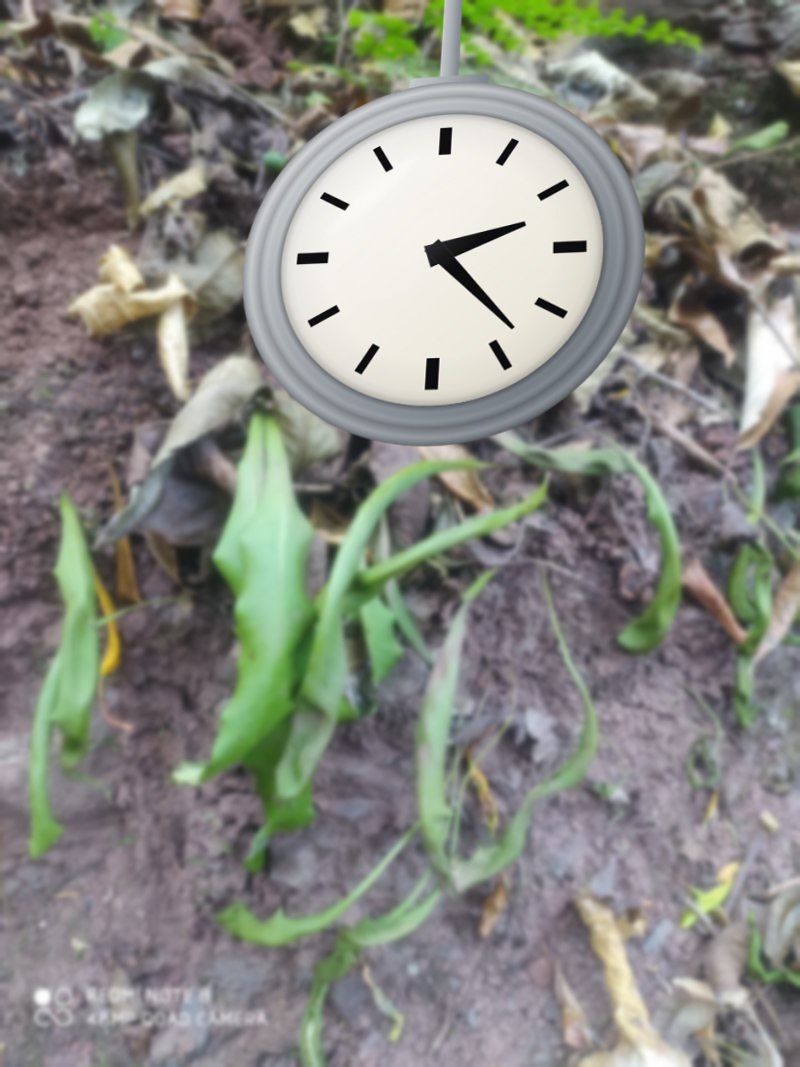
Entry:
h=2 m=23
